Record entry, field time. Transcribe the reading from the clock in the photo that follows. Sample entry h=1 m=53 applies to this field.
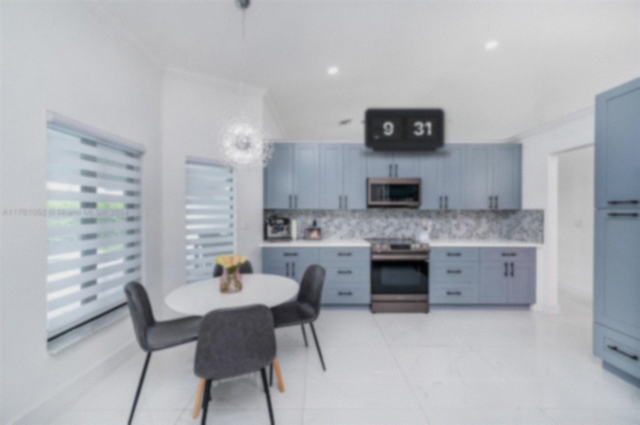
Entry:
h=9 m=31
